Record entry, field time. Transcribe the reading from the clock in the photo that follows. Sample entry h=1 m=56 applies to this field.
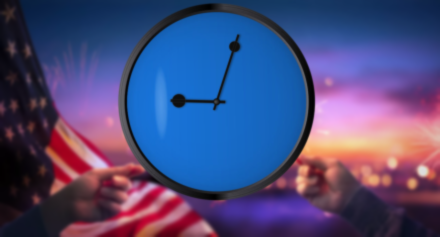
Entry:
h=9 m=3
